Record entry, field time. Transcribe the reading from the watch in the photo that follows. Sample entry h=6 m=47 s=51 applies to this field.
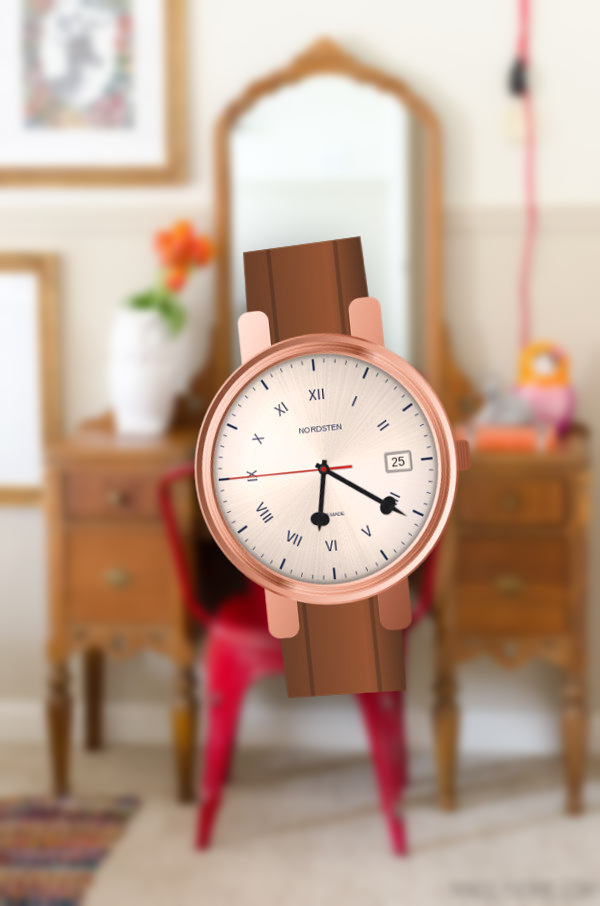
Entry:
h=6 m=20 s=45
